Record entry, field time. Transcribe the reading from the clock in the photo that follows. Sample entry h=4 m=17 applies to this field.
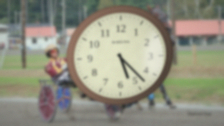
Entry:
h=5 m=23
